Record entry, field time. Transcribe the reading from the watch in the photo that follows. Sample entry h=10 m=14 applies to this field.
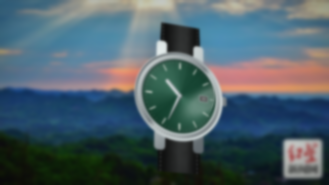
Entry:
h=10 m=34
